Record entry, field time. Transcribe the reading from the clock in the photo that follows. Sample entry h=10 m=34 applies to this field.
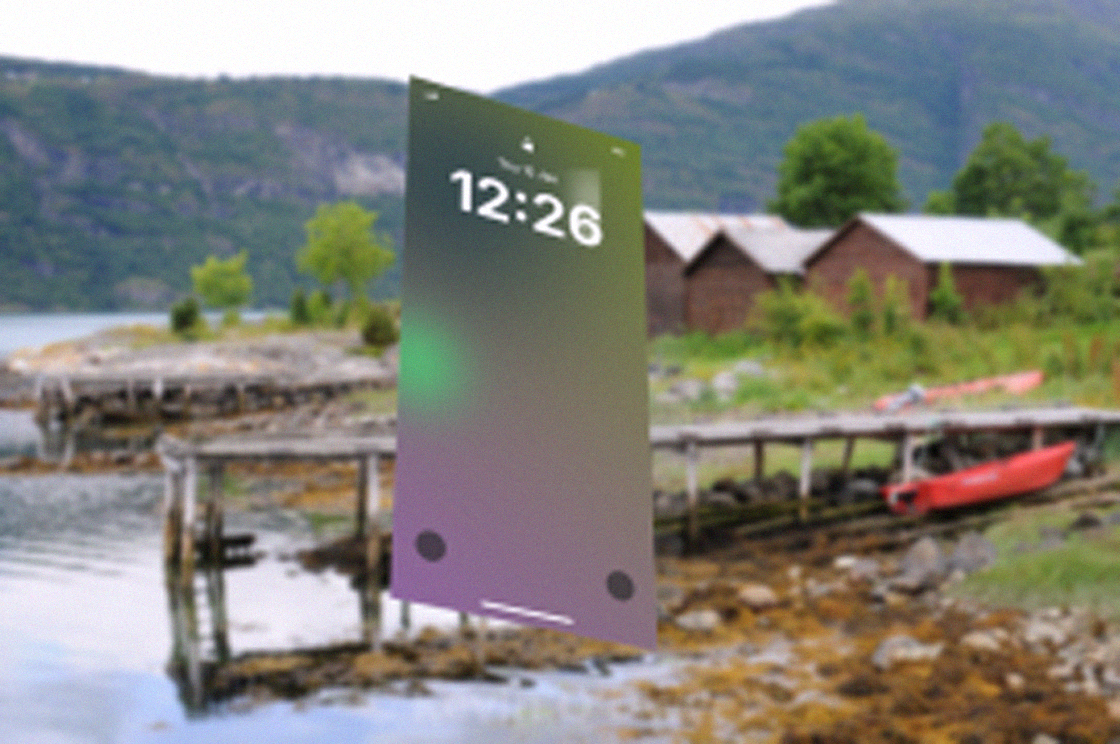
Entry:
h=12 m=26
